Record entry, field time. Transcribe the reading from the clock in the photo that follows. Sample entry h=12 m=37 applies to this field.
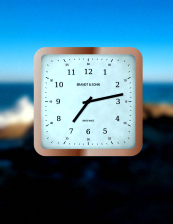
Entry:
h=7 m=13
